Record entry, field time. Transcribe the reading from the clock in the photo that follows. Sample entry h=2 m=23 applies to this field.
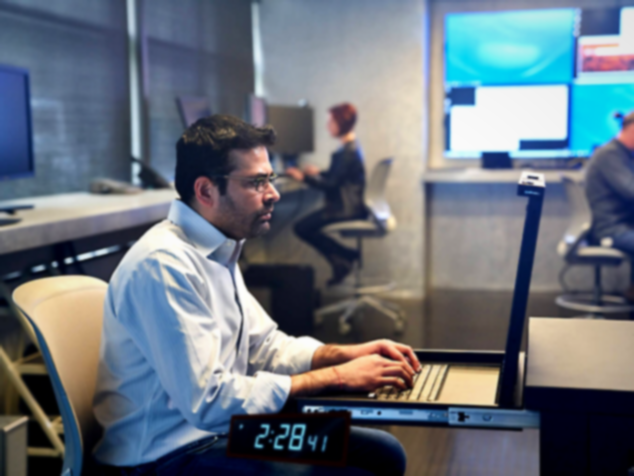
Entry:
h=2 m=28
